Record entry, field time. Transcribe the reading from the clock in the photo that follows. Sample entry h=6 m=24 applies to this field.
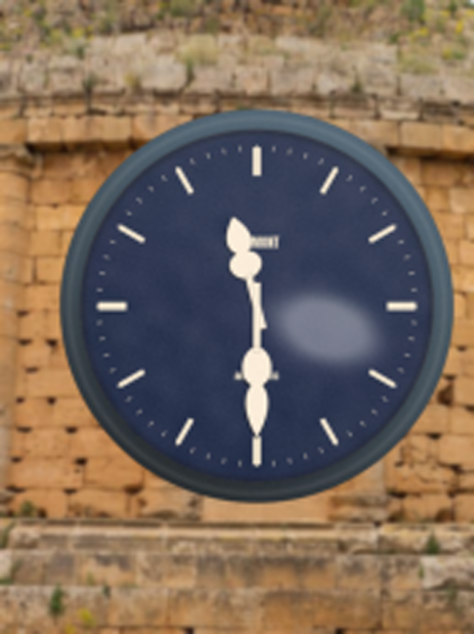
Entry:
h=11 m=30
